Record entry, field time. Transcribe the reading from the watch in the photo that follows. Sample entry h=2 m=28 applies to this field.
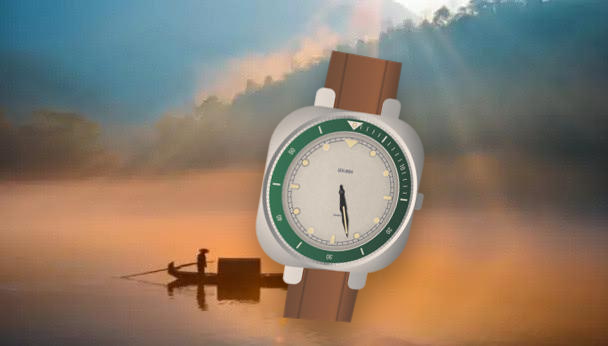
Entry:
h=5 m=27
